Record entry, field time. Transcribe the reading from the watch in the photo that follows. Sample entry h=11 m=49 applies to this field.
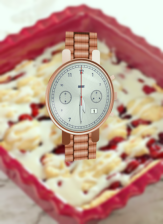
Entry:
h=5 m=30
